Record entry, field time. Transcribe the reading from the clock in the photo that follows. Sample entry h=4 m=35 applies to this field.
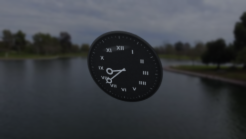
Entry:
h=8 m=38
